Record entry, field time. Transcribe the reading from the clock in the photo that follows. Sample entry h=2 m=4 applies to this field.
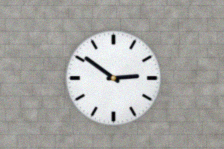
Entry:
h=2 m=51
